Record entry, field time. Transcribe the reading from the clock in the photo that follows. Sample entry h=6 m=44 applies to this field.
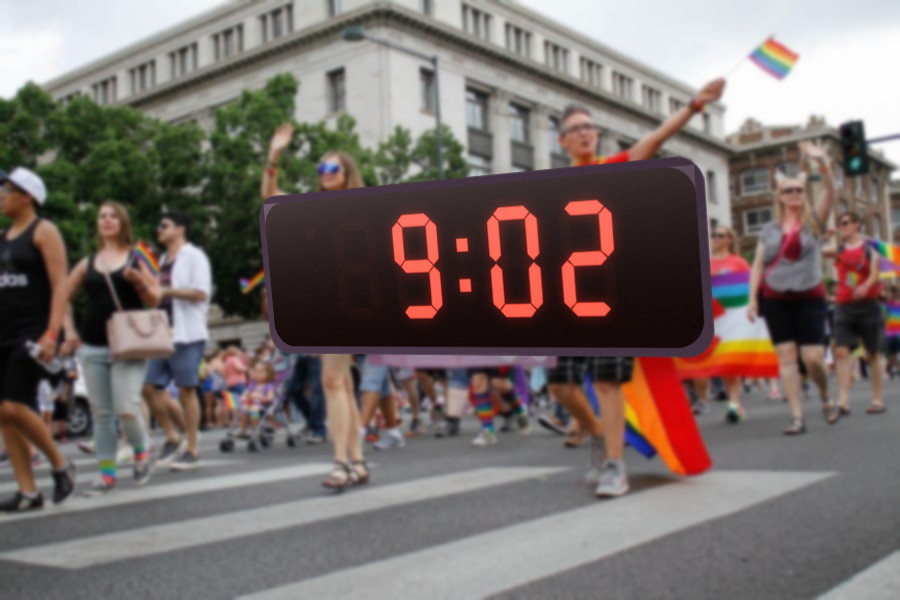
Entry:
h=9 m=2
